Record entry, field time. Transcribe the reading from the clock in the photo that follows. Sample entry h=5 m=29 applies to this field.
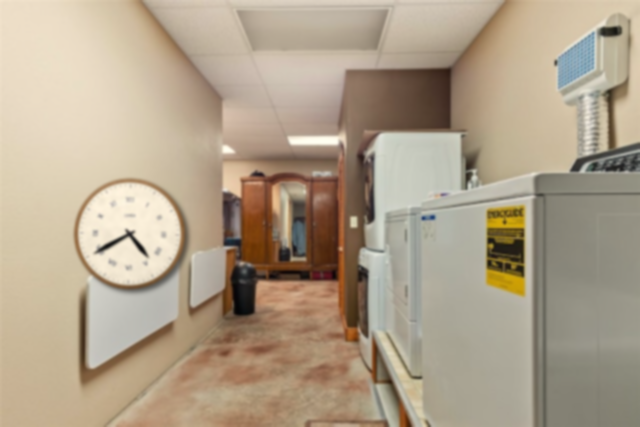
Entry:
h=4 m=40
